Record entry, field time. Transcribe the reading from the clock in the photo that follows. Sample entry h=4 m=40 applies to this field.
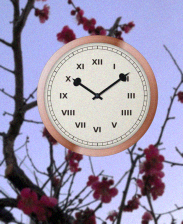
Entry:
h=10 m=9
